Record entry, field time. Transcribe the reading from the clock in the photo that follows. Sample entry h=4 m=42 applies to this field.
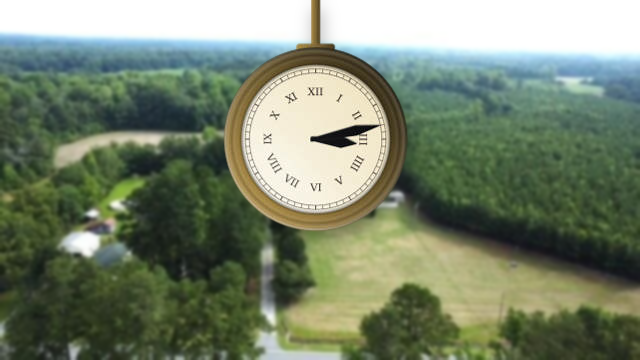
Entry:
h=3 m=13
